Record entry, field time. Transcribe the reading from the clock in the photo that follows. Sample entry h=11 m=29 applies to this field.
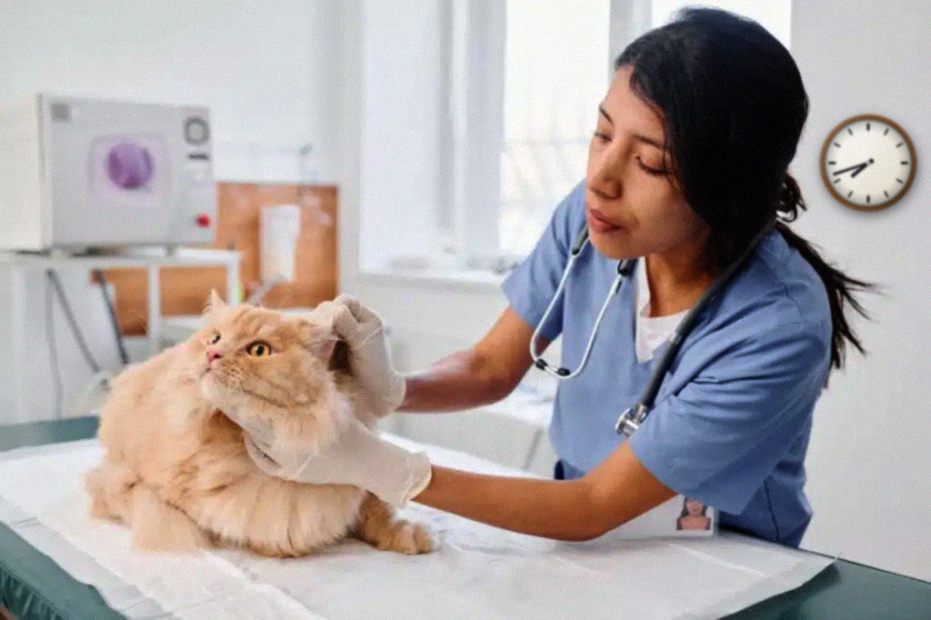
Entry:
h=7 m=42
